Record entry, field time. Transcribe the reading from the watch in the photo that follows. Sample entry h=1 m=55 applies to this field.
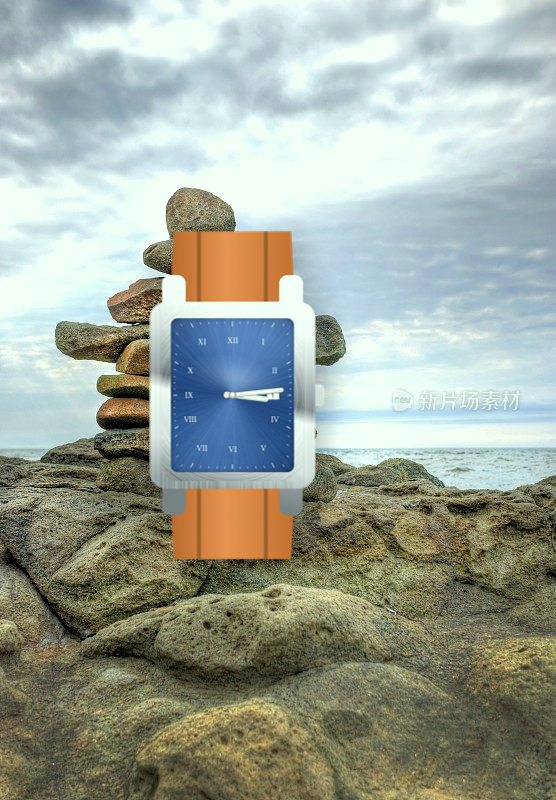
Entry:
h=3 m=14
